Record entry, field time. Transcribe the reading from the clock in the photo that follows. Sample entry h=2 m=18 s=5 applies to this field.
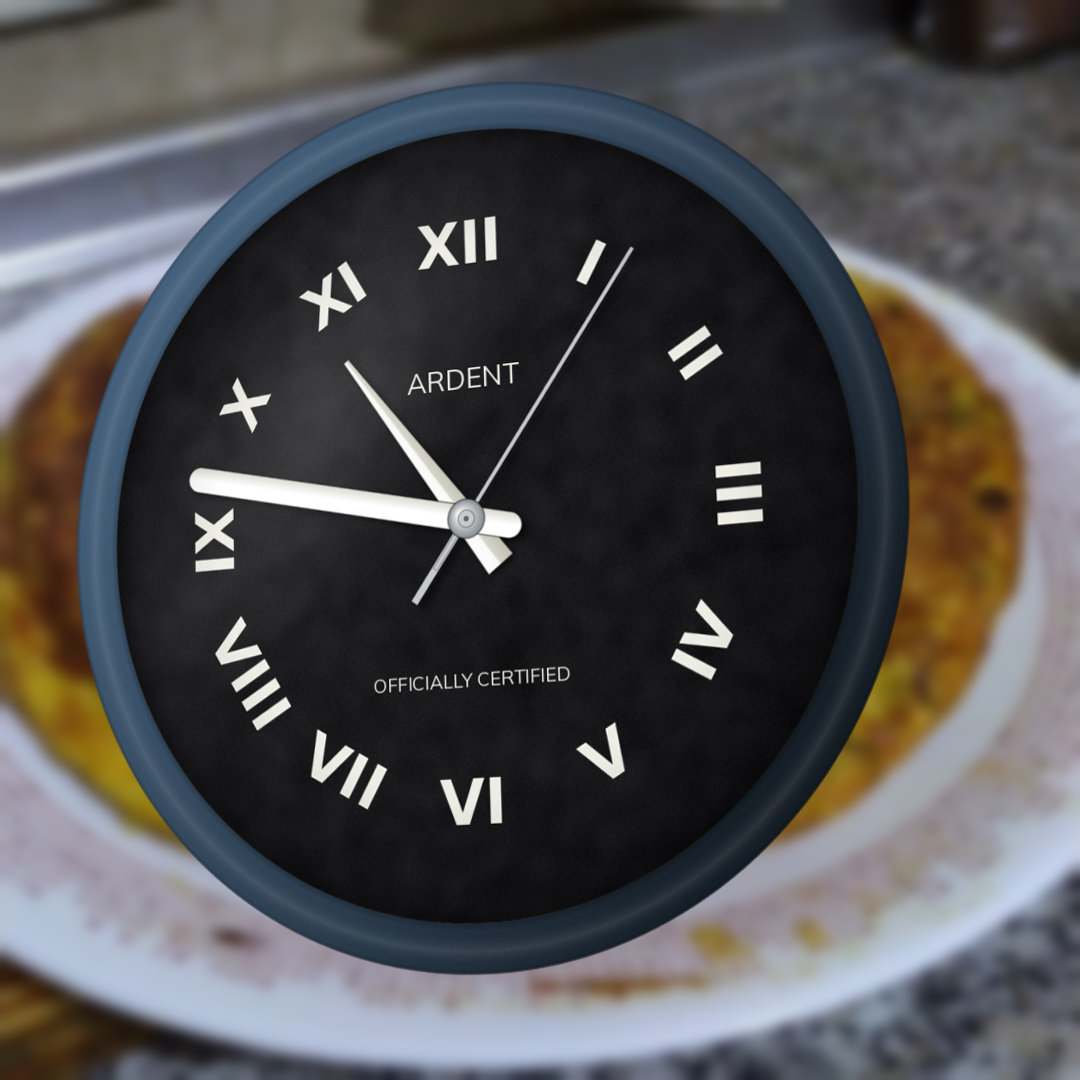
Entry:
h=10 m=47 s=6
